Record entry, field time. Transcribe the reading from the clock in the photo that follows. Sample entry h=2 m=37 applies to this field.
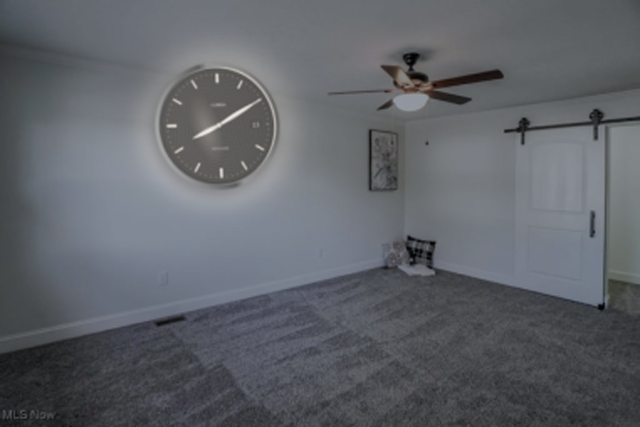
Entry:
h=8 m=10
